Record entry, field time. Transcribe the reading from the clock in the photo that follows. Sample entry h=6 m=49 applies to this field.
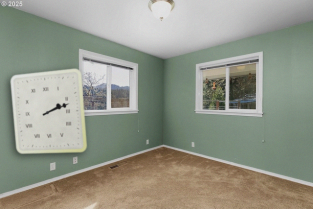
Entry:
h=2 m=12
